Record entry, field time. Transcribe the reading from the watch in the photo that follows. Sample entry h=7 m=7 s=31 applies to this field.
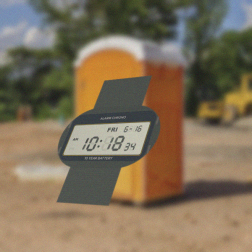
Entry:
h=10 m=18 s=34
